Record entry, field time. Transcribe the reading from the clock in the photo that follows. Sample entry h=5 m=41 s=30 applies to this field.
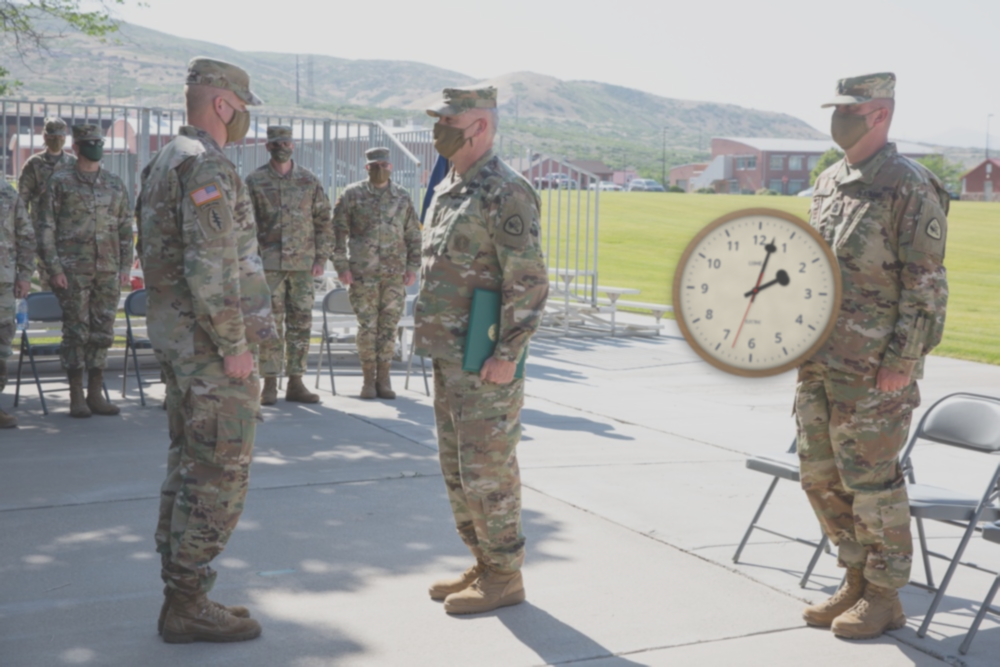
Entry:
h=2 m=2 s=33
